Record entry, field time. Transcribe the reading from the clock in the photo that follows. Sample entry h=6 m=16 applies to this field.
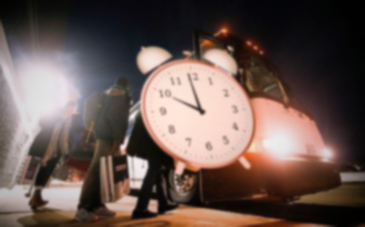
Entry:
h=9 m=59
